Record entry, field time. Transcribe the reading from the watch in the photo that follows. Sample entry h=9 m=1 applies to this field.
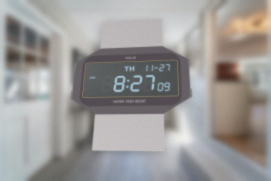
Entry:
h=8 m=27
